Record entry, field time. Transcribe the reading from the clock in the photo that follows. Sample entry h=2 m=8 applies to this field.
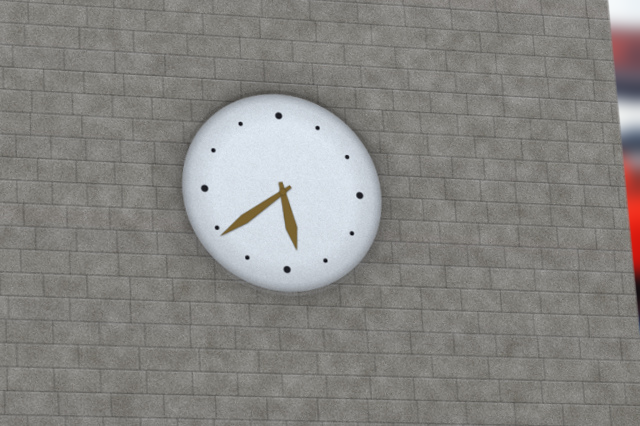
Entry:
h=5 m=39
